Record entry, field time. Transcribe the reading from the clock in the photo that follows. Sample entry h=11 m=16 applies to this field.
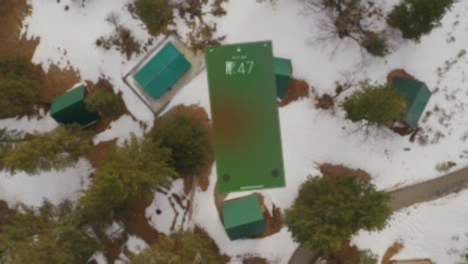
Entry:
h=1 m=47
